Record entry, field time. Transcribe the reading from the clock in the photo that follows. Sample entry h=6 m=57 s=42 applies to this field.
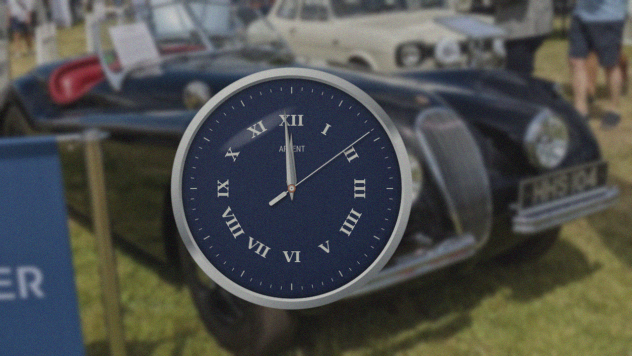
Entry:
h=11 m=59 s=9
